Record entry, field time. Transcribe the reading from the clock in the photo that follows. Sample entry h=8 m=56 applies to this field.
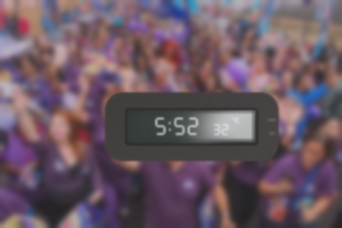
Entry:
h=5 m=52
